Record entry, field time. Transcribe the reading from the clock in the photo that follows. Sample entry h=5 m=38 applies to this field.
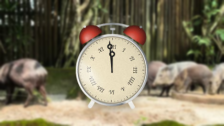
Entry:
h=11 m=59
